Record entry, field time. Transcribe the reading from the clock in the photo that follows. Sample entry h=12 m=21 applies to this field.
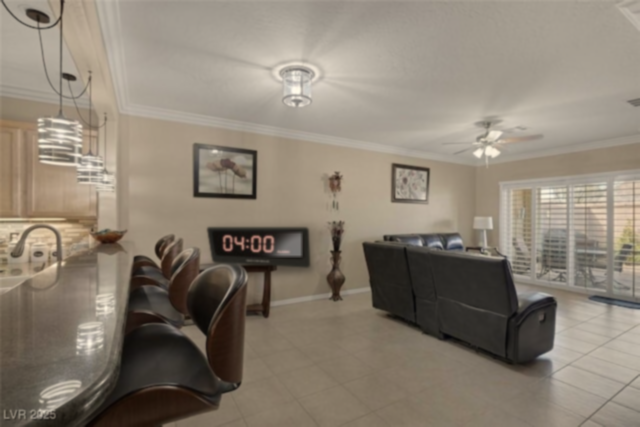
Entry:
h=4 m=0
